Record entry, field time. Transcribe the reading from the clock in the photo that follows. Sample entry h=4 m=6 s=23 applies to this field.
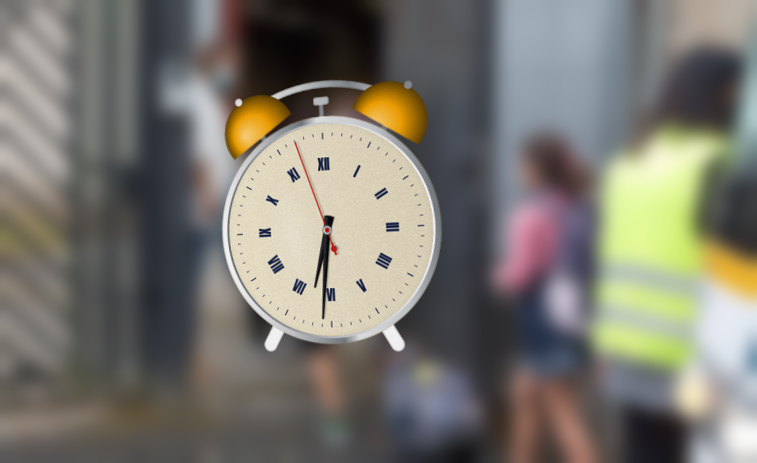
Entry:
h=6 m=30 s=57
